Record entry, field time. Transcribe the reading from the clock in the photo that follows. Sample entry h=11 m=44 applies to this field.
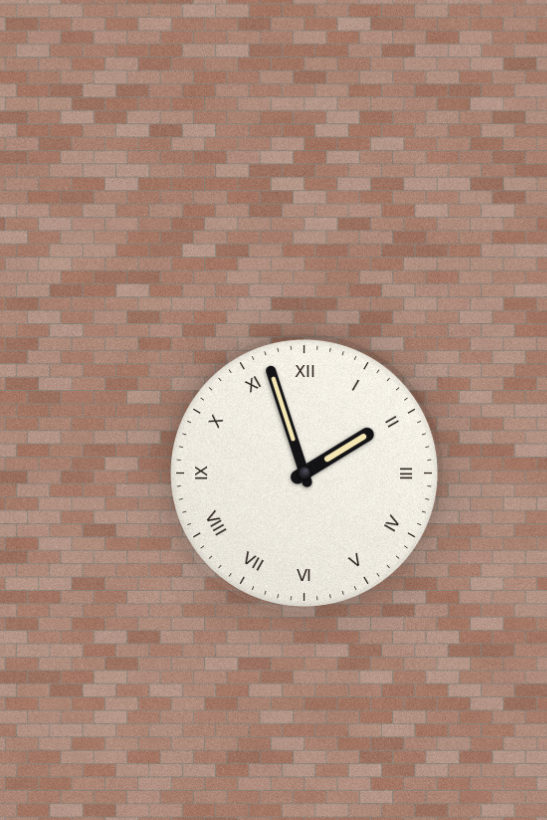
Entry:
h=1 m=57
